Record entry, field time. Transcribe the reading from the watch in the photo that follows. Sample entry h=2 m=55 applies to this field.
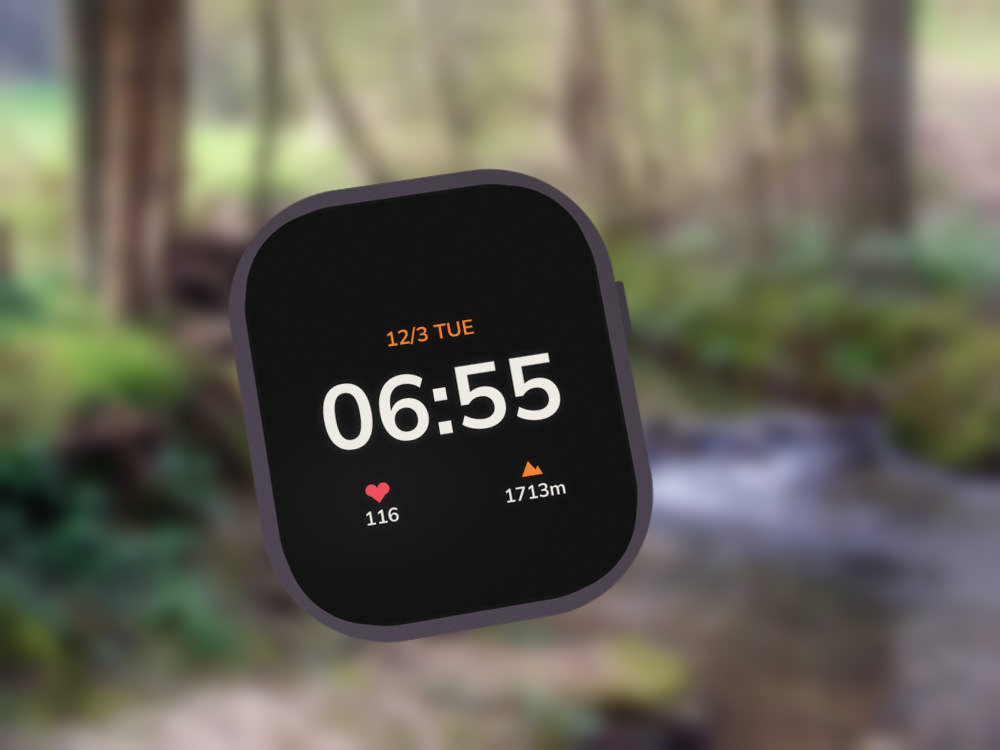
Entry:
h=6 m=55
